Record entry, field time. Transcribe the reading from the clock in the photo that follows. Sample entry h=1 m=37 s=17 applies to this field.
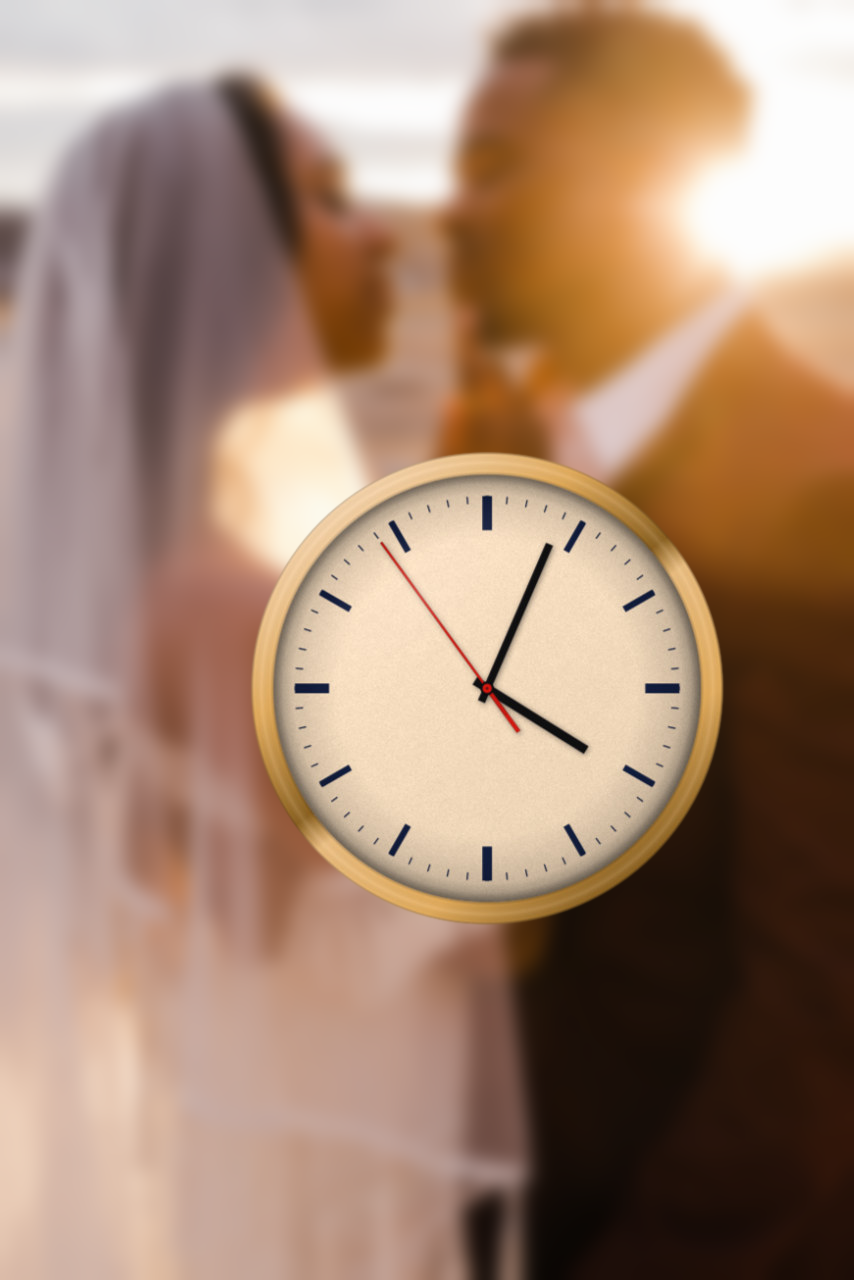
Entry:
h=4 m=3 s=54
